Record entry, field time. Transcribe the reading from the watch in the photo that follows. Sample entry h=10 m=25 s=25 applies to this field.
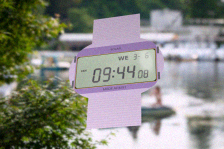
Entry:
h=9 m=44 s=8
